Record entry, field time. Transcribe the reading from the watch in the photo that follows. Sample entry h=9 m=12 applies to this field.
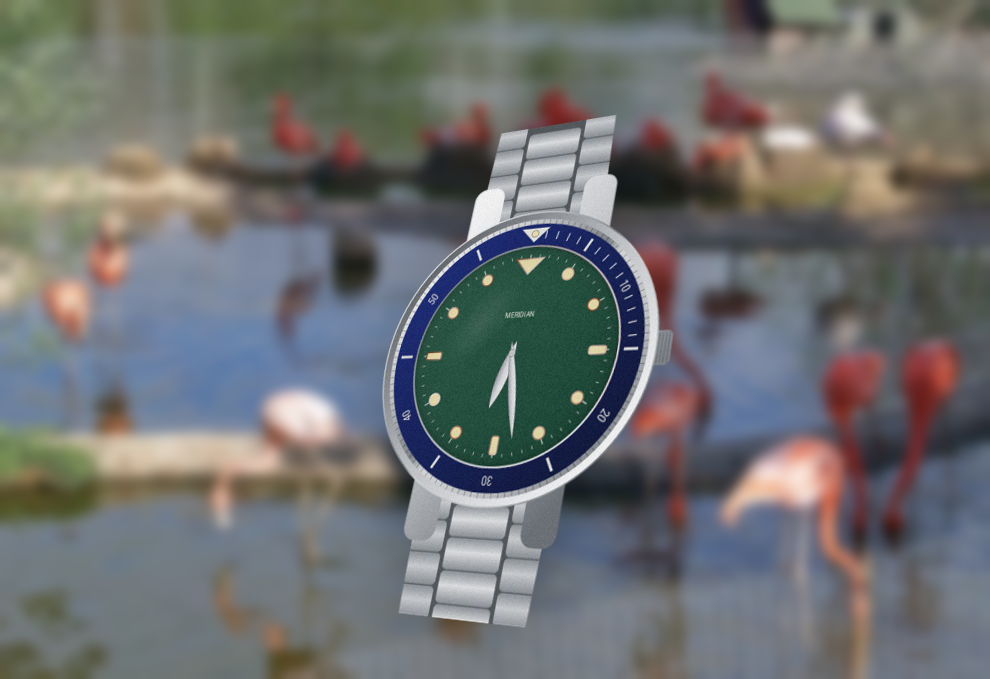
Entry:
h=6 m=28
